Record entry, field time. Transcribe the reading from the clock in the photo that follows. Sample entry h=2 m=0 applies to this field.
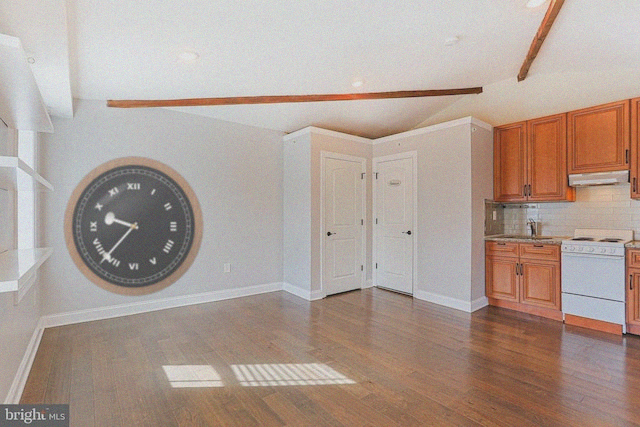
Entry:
h=9 m=37
